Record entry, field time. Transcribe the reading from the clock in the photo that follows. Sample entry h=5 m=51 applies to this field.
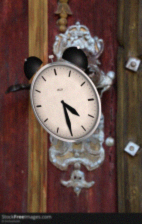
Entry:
h=4 m=30
